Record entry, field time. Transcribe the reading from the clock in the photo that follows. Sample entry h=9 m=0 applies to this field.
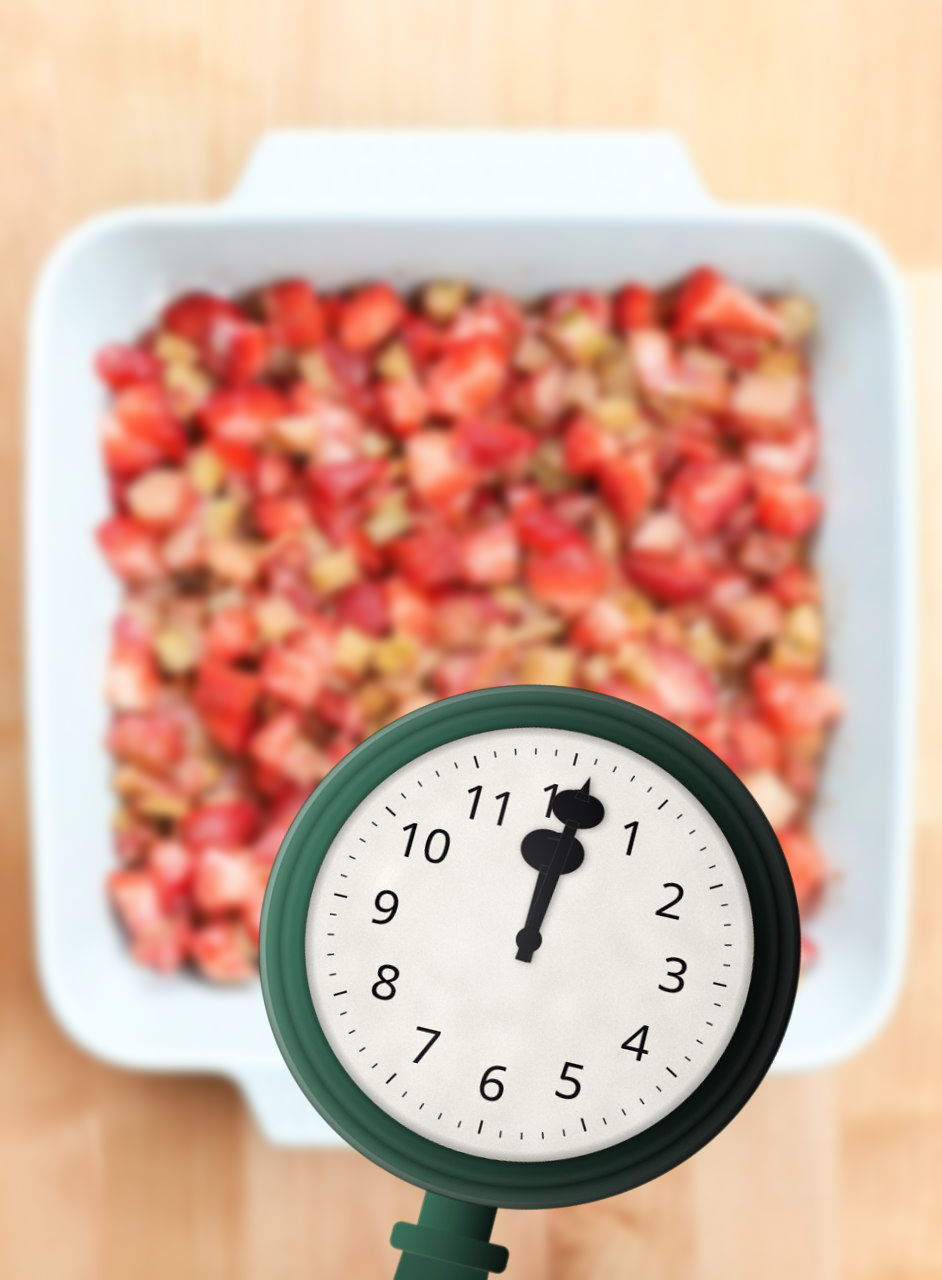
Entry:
h=12 m=1
